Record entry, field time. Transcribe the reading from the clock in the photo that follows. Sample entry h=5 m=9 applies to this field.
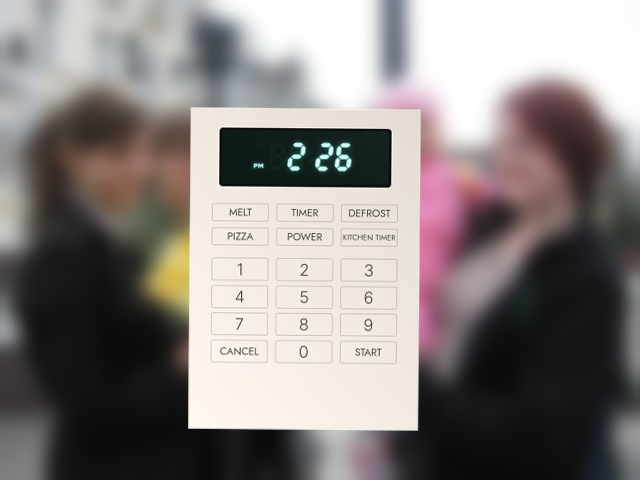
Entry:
h=2 m=26
